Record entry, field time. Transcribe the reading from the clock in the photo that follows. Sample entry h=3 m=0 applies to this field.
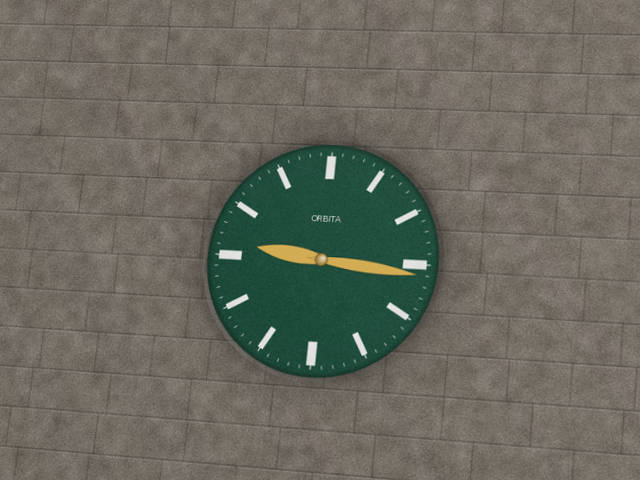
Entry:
h=9 m=16
